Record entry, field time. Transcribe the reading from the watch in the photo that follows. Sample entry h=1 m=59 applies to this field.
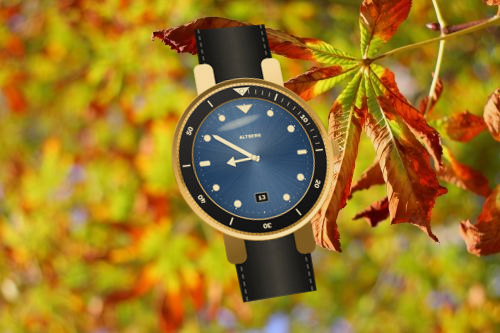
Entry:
h=8 m=51
